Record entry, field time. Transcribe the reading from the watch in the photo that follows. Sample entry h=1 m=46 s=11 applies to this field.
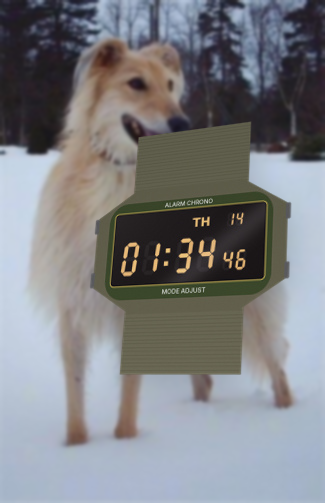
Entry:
h=1 m=34 s=46
